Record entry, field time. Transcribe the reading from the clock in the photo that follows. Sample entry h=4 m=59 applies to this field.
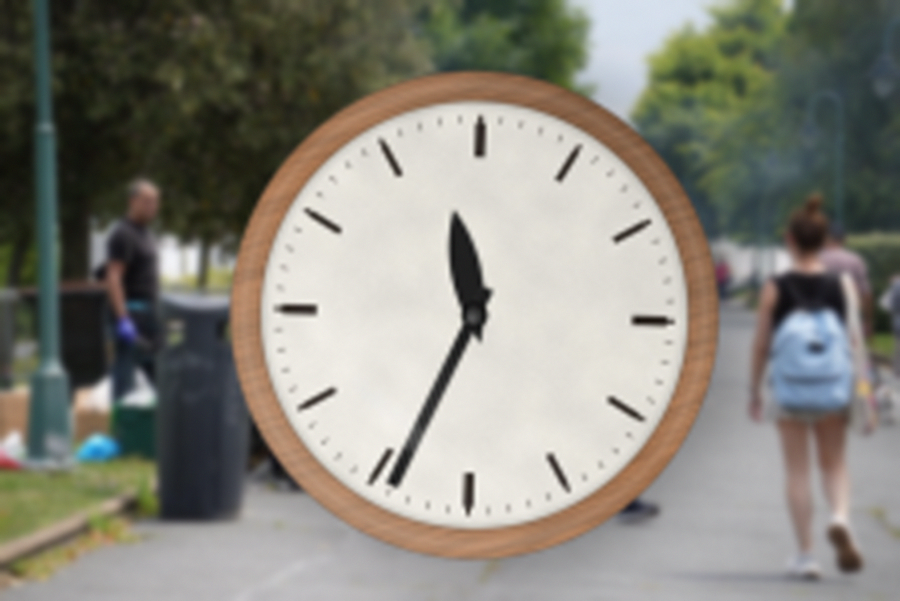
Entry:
h=11 m=34
